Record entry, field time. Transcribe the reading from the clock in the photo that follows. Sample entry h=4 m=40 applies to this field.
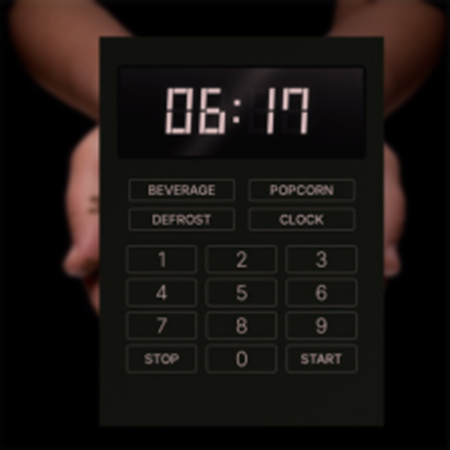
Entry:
h=6 m=17
